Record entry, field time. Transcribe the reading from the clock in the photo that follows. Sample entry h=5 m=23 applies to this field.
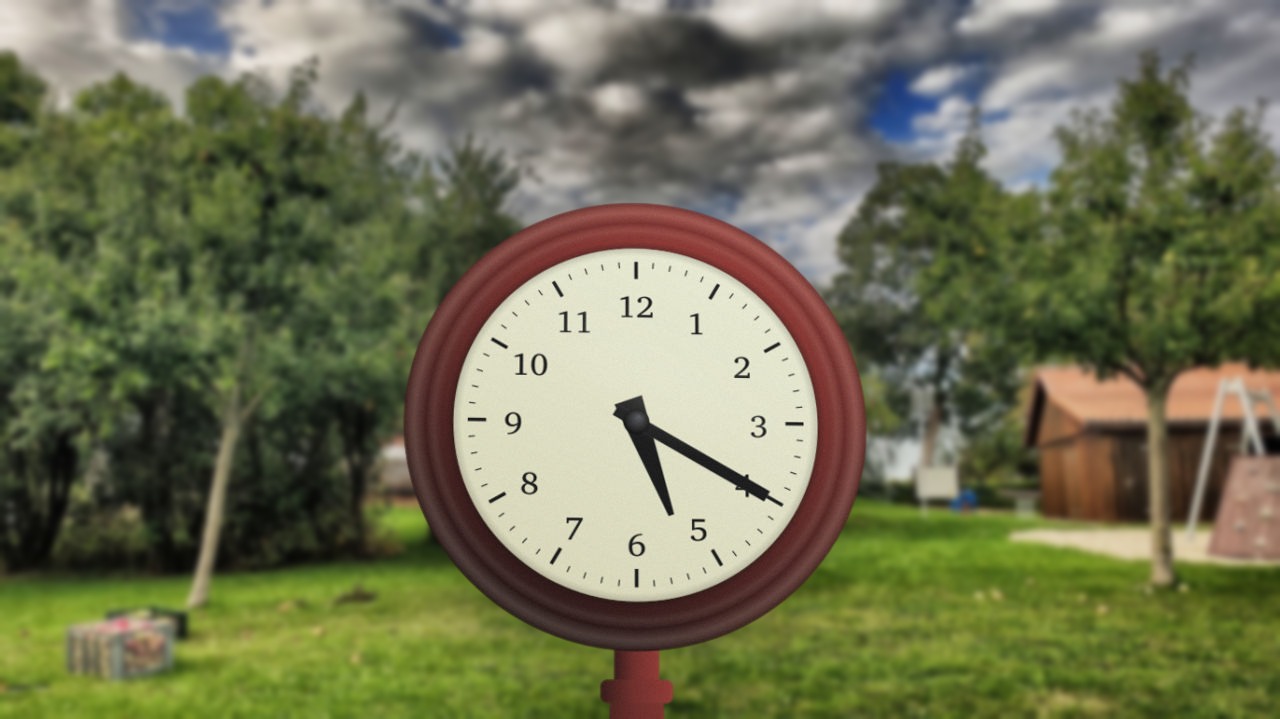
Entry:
h=5 m=20
